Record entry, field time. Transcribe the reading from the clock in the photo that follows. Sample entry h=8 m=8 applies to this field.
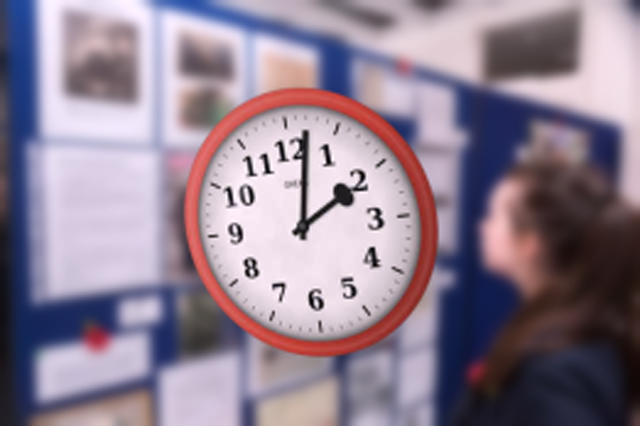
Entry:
h=2 m=2
